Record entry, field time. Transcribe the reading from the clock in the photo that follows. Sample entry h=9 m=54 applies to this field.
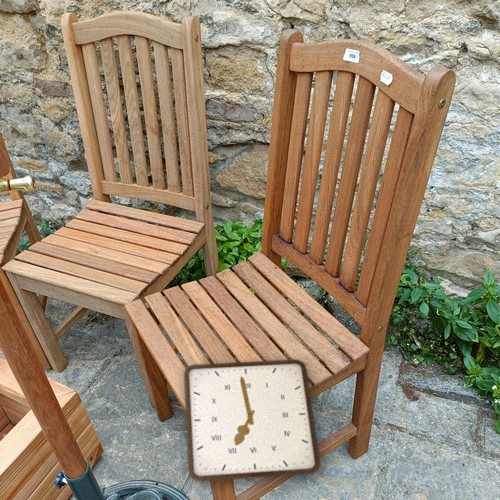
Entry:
h=6 m=59
